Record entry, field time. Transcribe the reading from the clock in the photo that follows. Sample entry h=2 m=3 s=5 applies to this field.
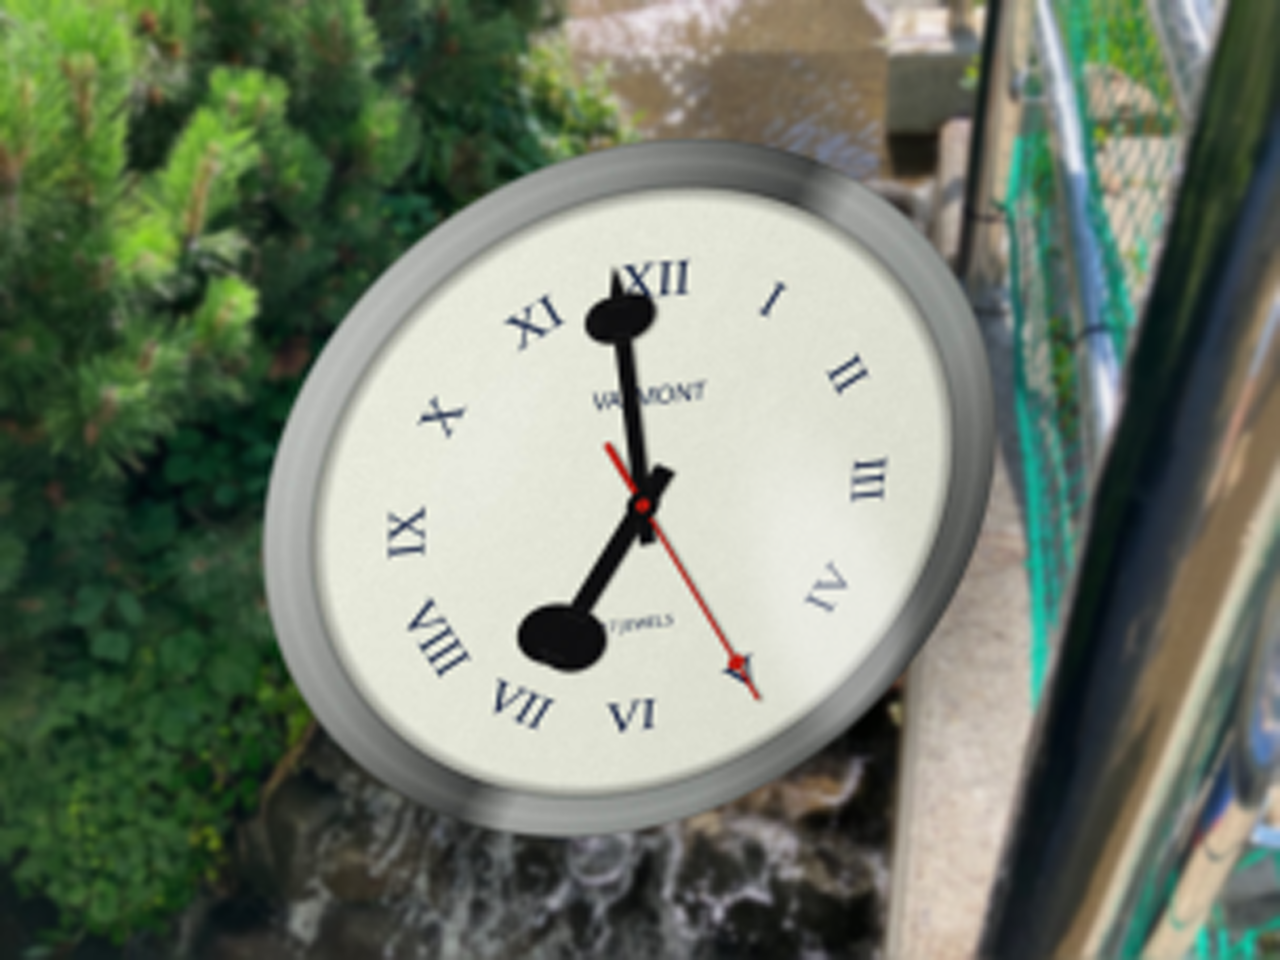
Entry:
h=6 m=58 s=25
